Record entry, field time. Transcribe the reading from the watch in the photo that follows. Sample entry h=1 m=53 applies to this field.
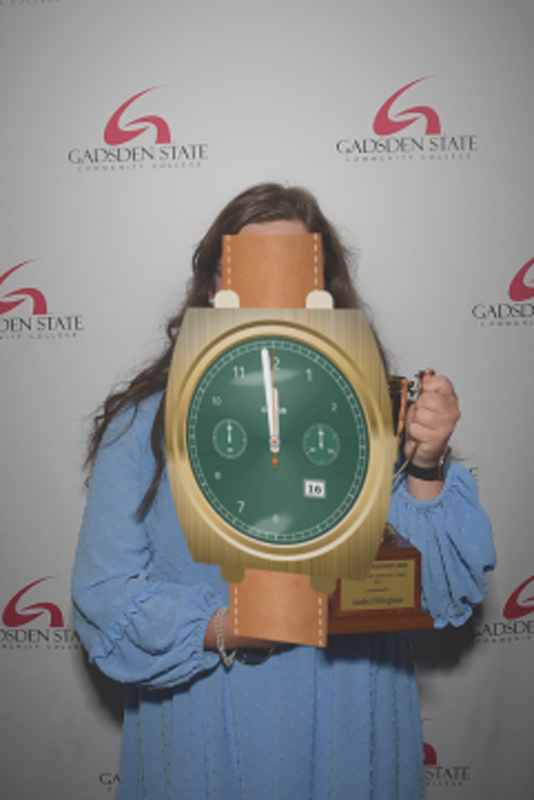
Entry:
h=11 m=59
